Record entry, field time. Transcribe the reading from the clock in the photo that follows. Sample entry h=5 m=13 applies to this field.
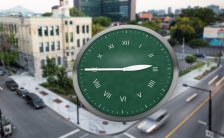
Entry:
h=2 m=45
